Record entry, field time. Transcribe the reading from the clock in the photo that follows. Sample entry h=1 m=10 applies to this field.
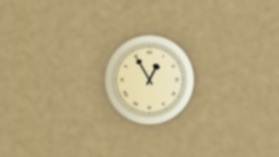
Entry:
h=12 m=55
